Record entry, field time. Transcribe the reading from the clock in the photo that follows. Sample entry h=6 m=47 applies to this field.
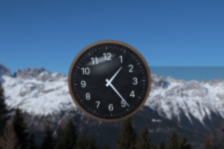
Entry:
h=1 m=24
